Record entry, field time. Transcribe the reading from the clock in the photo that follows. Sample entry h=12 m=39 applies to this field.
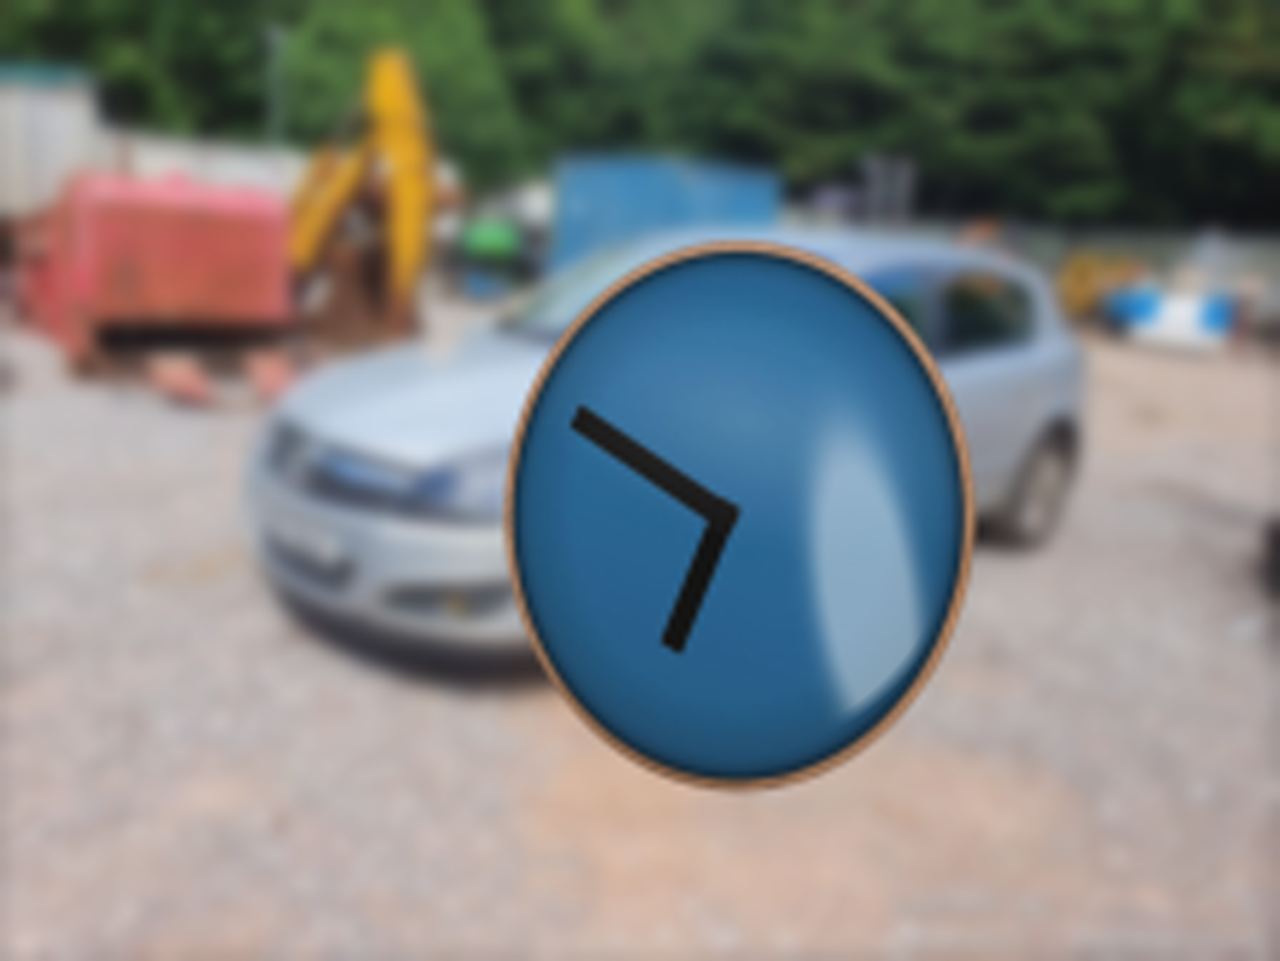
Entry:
h=6 m=50
